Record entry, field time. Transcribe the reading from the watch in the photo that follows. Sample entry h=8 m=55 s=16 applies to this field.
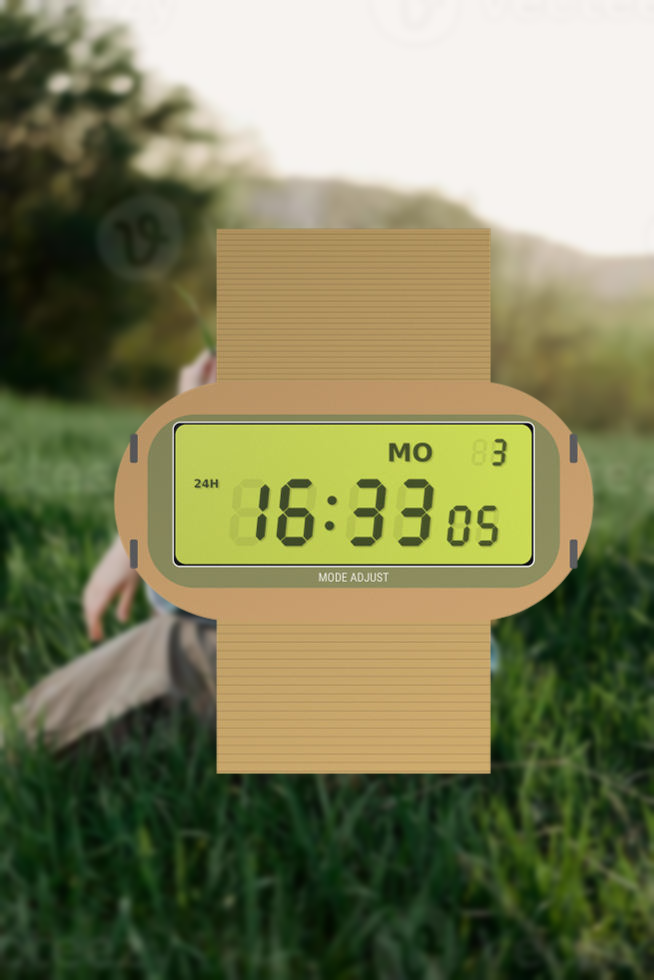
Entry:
h=16 m=33 s=5
